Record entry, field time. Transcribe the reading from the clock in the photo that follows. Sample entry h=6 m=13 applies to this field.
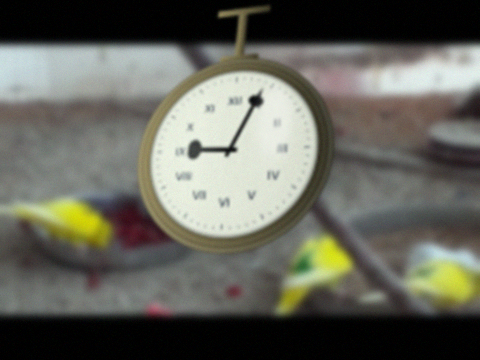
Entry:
h=9 m=4
